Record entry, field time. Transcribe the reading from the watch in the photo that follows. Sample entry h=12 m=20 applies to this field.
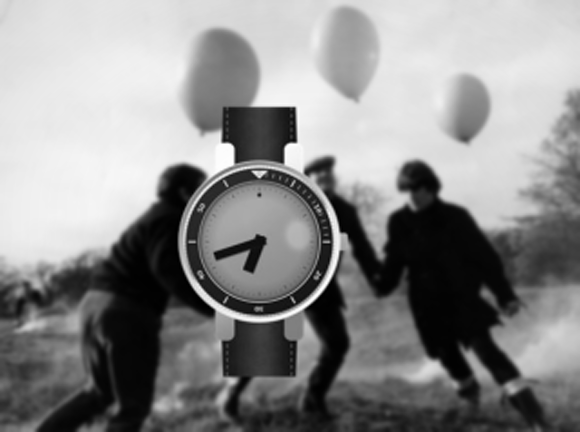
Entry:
h=6 m=42
